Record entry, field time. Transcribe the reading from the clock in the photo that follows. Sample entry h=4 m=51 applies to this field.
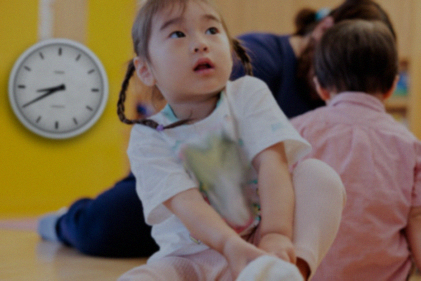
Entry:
h=8 m=40
